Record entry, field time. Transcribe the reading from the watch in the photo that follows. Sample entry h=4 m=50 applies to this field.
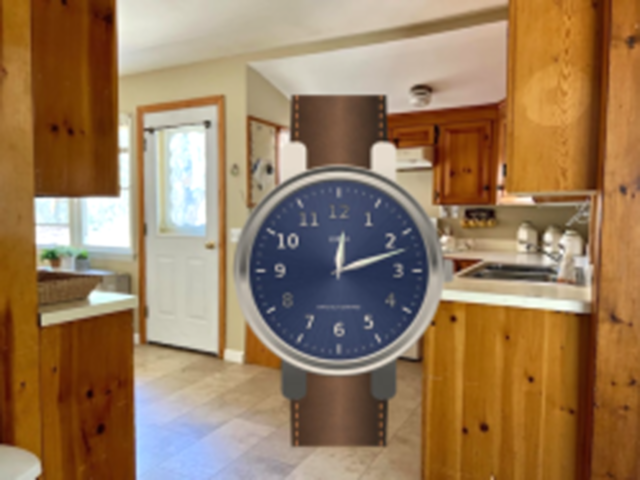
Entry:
h=12 m=12
